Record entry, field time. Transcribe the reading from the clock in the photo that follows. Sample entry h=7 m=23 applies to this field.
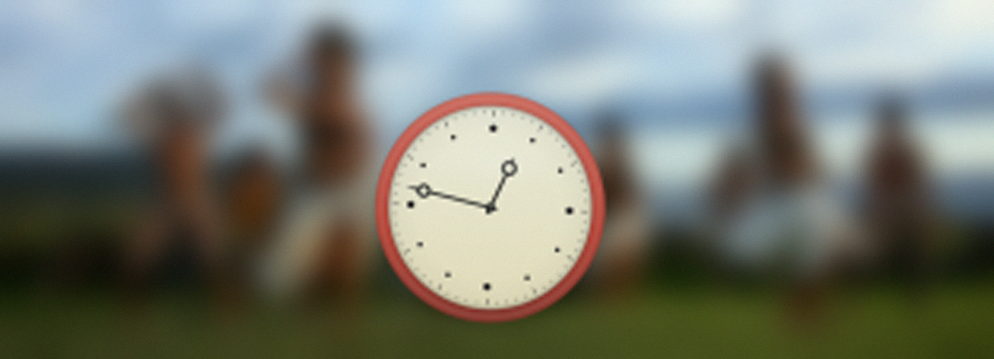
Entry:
h=12 m=47
